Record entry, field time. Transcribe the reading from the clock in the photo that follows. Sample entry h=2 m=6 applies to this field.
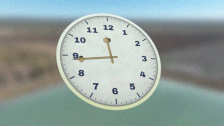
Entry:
h=11 m=44
